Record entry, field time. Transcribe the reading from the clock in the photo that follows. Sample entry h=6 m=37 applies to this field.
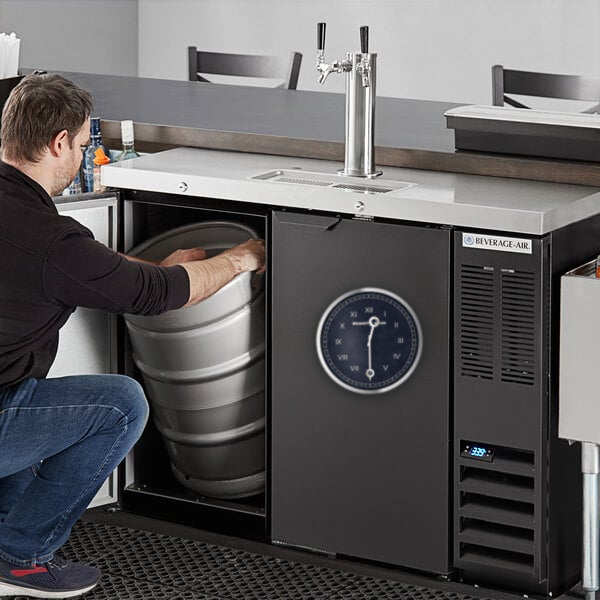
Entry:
h=12 m=30
